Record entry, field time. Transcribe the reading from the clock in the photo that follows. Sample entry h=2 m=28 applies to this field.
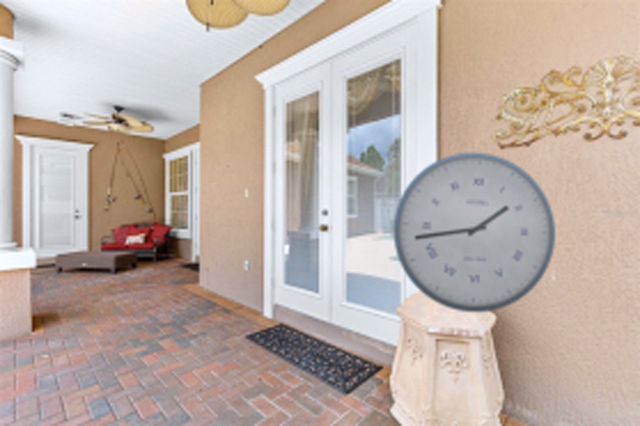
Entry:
h=1 m=43
